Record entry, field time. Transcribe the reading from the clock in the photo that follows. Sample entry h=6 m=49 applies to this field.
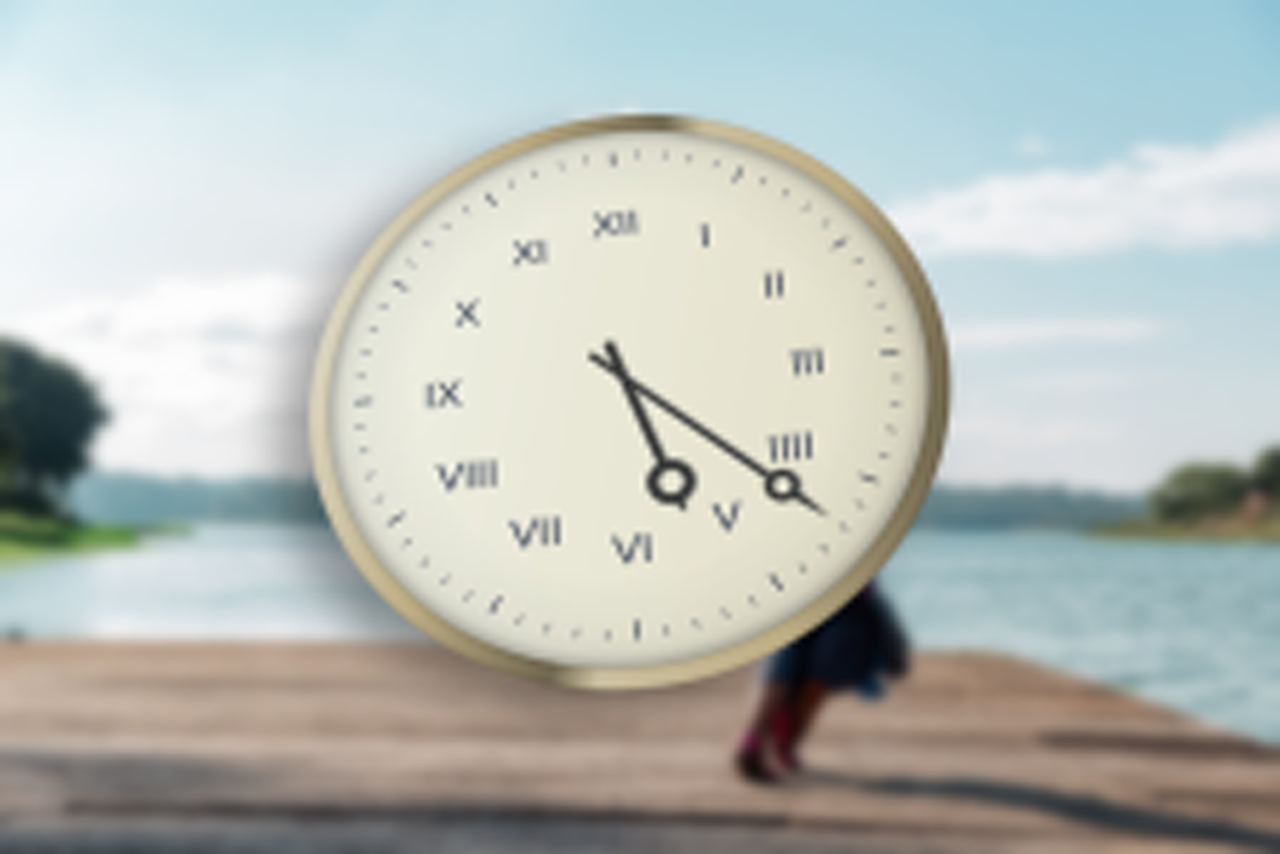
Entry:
h=5 m=22
